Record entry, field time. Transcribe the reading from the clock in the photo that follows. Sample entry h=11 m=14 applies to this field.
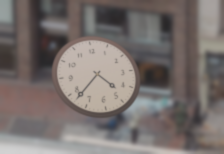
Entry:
h=4 m=38
